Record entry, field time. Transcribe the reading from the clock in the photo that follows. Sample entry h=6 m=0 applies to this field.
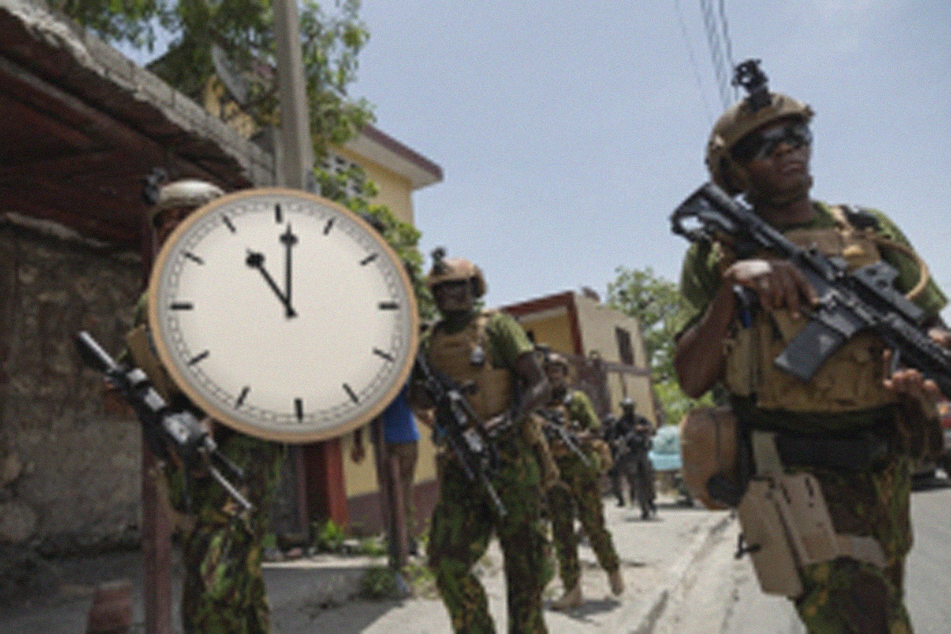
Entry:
h=11 m=1
